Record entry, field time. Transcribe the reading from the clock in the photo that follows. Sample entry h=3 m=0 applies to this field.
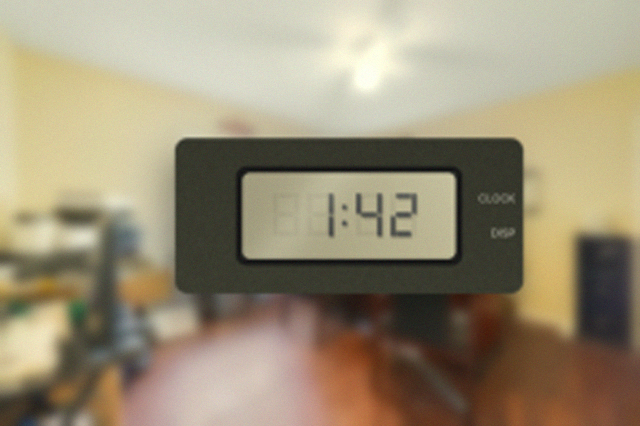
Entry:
h=1 m=42
